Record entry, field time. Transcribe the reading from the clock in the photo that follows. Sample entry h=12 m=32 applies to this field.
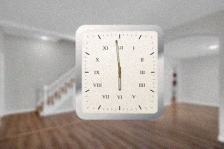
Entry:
h=5 m=59
